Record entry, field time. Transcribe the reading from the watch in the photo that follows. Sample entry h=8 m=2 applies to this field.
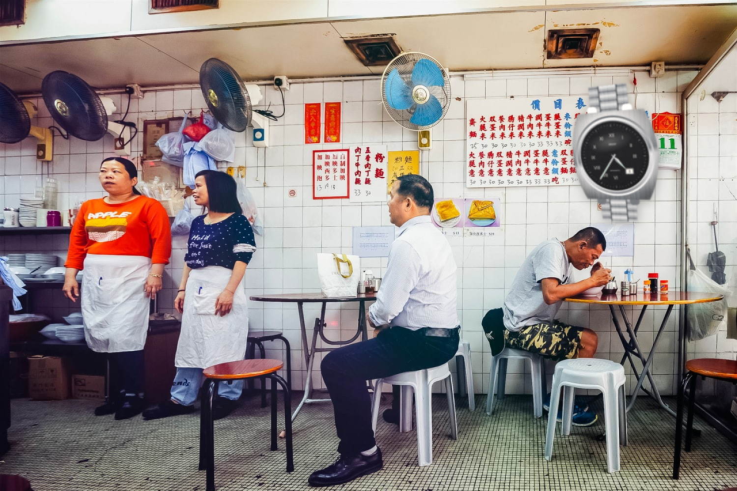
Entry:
h=4 m=36
